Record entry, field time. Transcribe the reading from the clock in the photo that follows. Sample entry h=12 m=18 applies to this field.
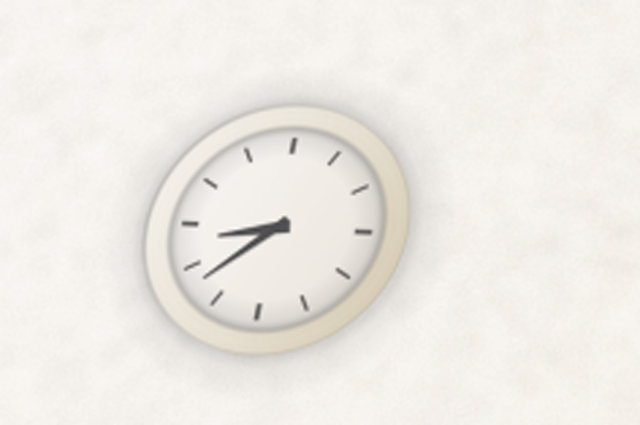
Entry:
h=8 m=38
